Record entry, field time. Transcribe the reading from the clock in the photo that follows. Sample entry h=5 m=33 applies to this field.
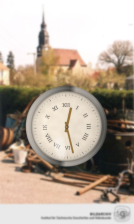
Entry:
h=12 m=28
